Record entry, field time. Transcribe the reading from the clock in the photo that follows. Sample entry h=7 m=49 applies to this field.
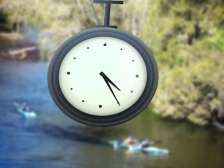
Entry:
h=4 m=25
